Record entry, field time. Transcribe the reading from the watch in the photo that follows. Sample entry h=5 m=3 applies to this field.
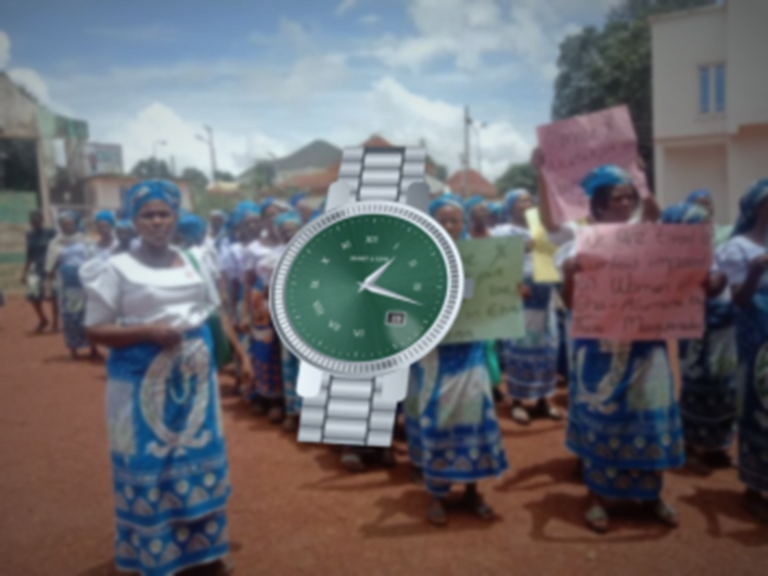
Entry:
h=1 m=18
